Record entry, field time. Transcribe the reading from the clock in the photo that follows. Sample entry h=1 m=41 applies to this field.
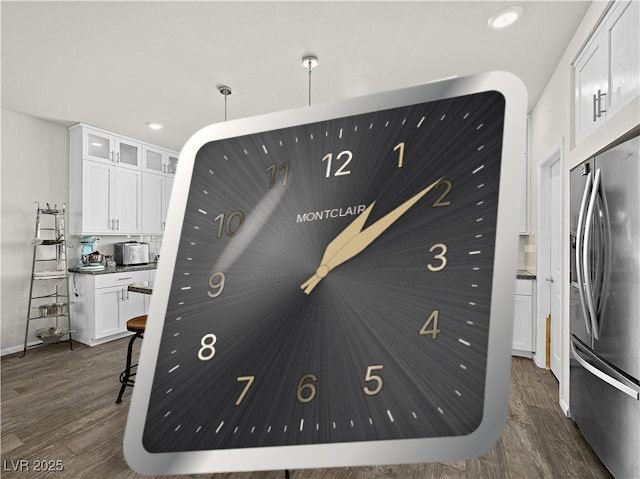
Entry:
h=1 m=9
